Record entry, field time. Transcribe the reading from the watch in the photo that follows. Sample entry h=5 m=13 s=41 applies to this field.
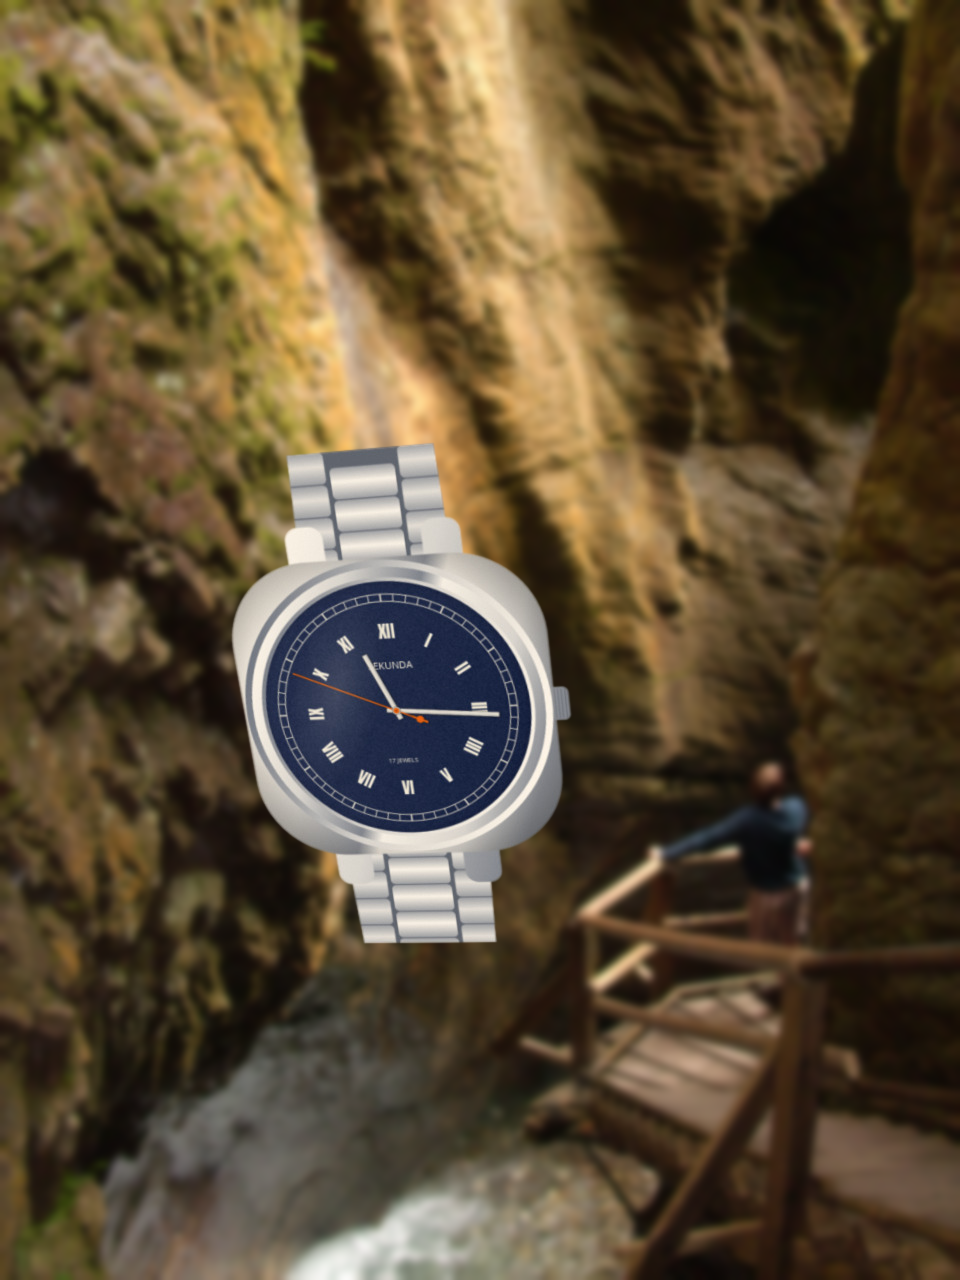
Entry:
h=11 m=15 s=49
